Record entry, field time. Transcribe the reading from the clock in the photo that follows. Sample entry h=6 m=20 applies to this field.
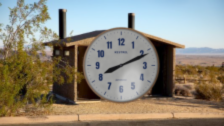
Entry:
h=8 m=11
